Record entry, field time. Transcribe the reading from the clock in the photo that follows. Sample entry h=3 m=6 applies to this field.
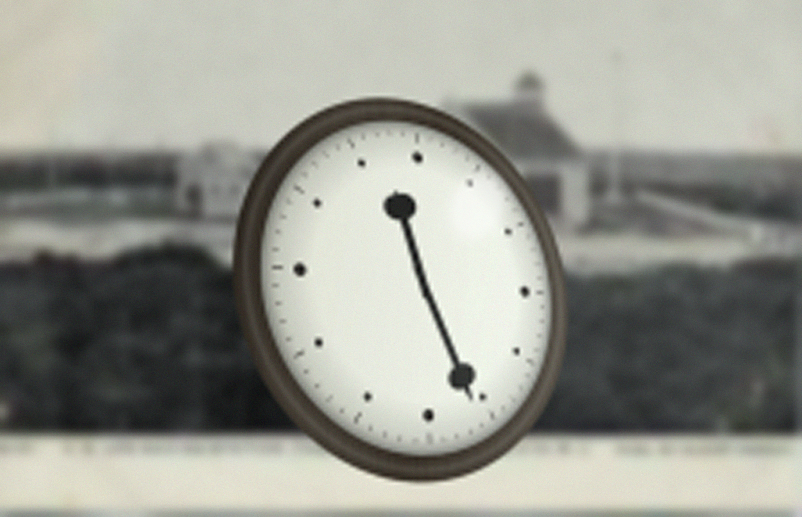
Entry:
h=11 m=26
